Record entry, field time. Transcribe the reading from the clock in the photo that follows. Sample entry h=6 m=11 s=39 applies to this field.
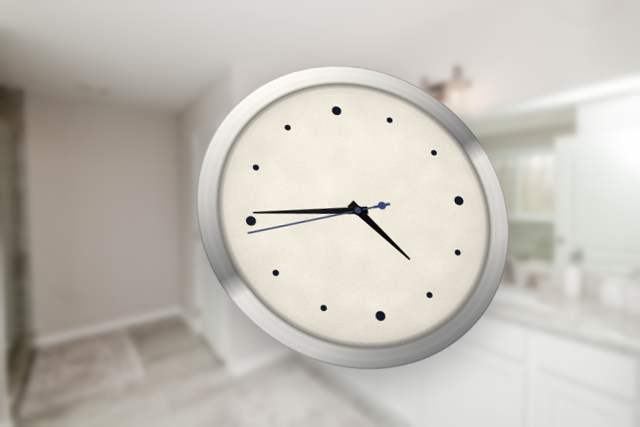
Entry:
h=4 m=45 s=44
